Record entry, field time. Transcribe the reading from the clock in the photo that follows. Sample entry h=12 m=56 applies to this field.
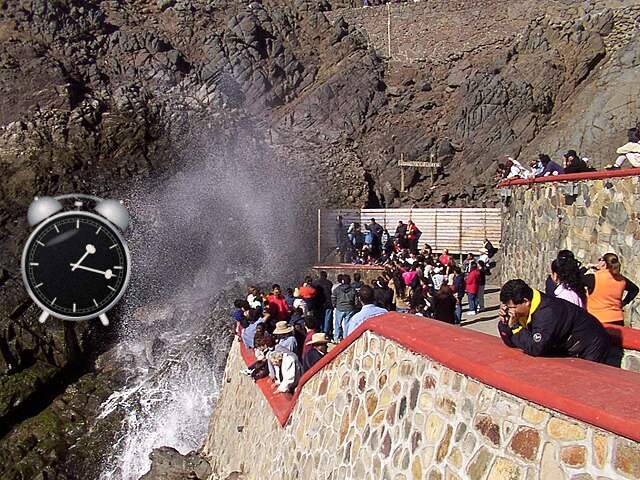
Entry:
h=1 m=17
